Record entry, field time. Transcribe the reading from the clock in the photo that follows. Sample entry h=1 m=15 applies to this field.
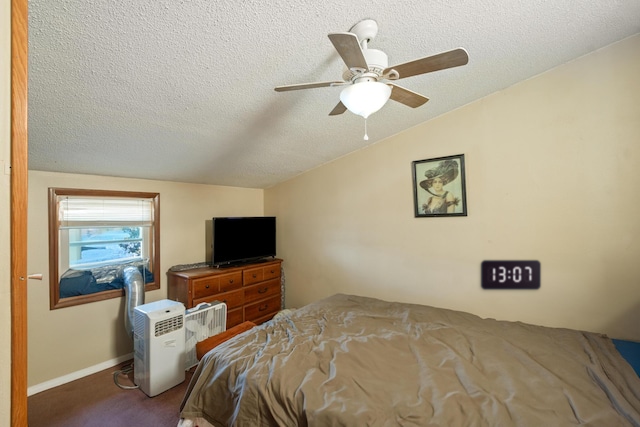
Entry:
h=13 m=7
